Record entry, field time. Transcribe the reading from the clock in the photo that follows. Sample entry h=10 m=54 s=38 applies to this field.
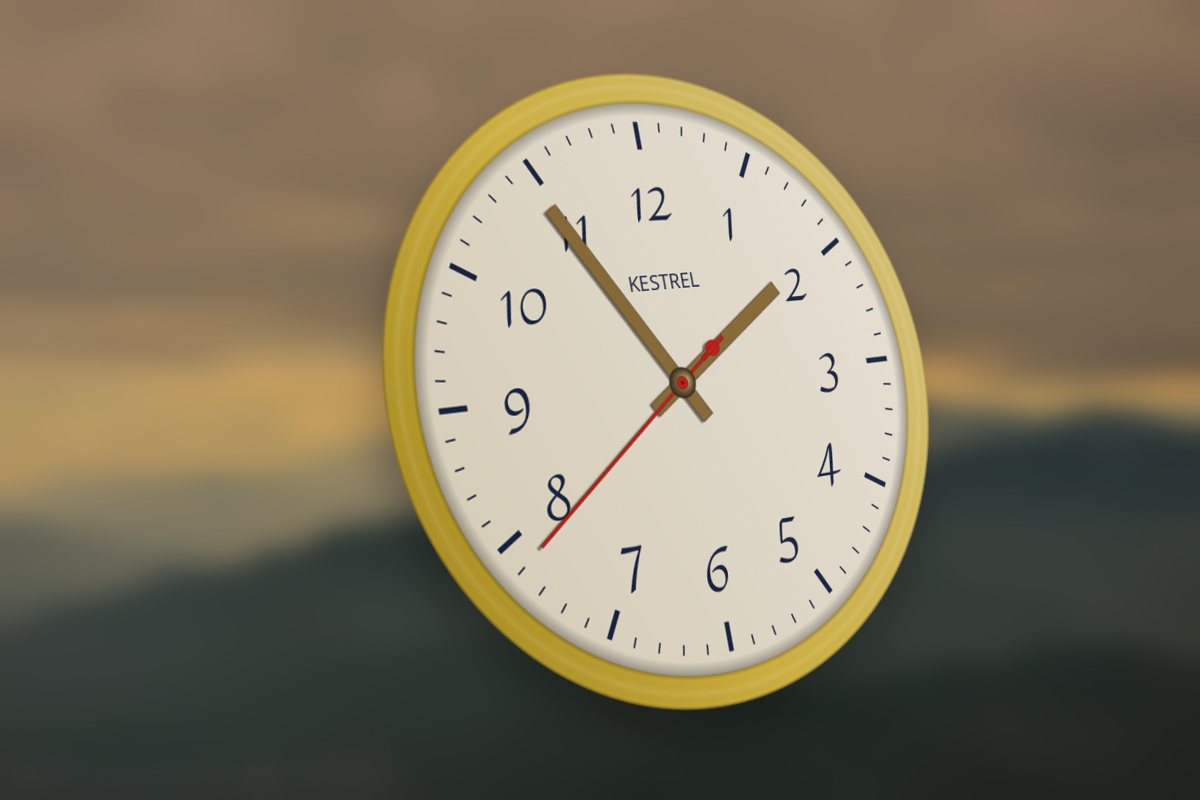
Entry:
h=1 m=54 s=39
